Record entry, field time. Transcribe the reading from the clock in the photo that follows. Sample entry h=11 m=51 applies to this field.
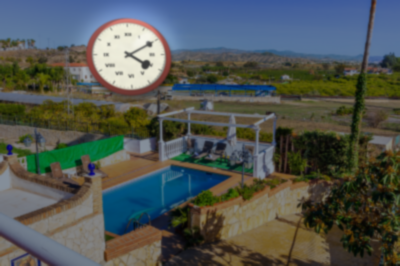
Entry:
h=4 m=10
